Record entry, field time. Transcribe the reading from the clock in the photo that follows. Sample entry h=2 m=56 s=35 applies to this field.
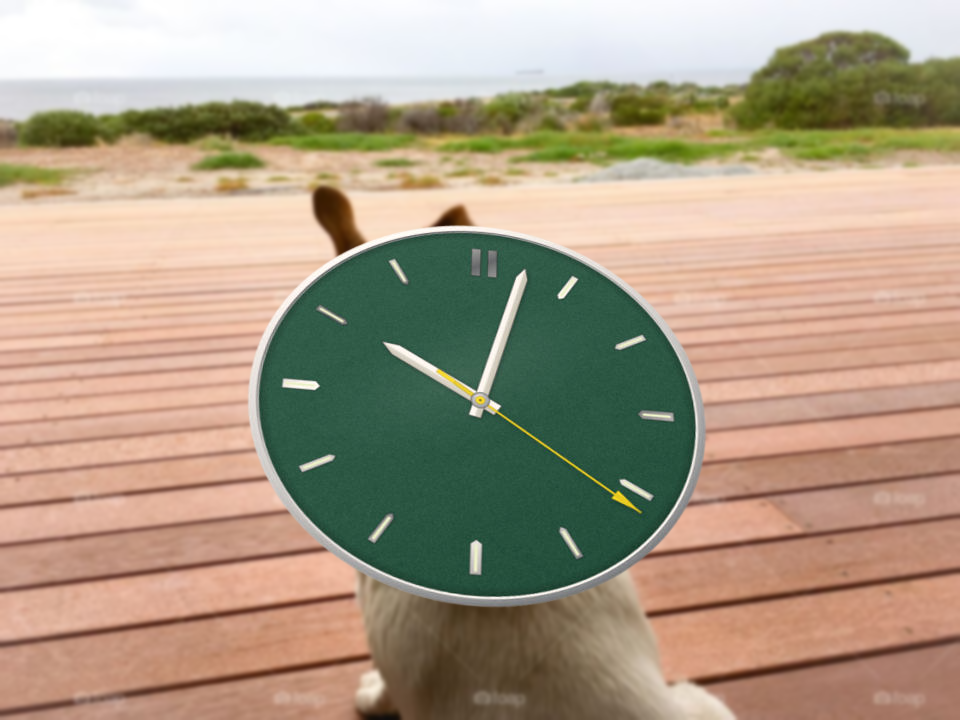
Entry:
h=10 m=2 s=21
